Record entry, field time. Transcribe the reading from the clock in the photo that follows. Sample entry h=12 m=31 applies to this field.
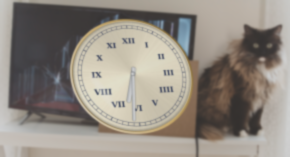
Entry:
h=6 m=31
